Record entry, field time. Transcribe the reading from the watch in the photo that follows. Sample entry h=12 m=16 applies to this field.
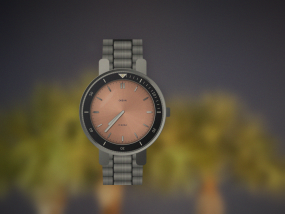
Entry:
h=7 m=37
